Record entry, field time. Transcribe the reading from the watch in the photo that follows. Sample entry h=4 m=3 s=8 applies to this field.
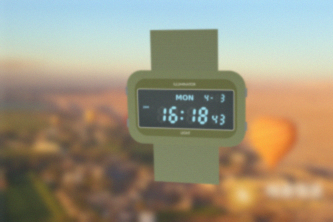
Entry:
h=16 m=18 s=43
